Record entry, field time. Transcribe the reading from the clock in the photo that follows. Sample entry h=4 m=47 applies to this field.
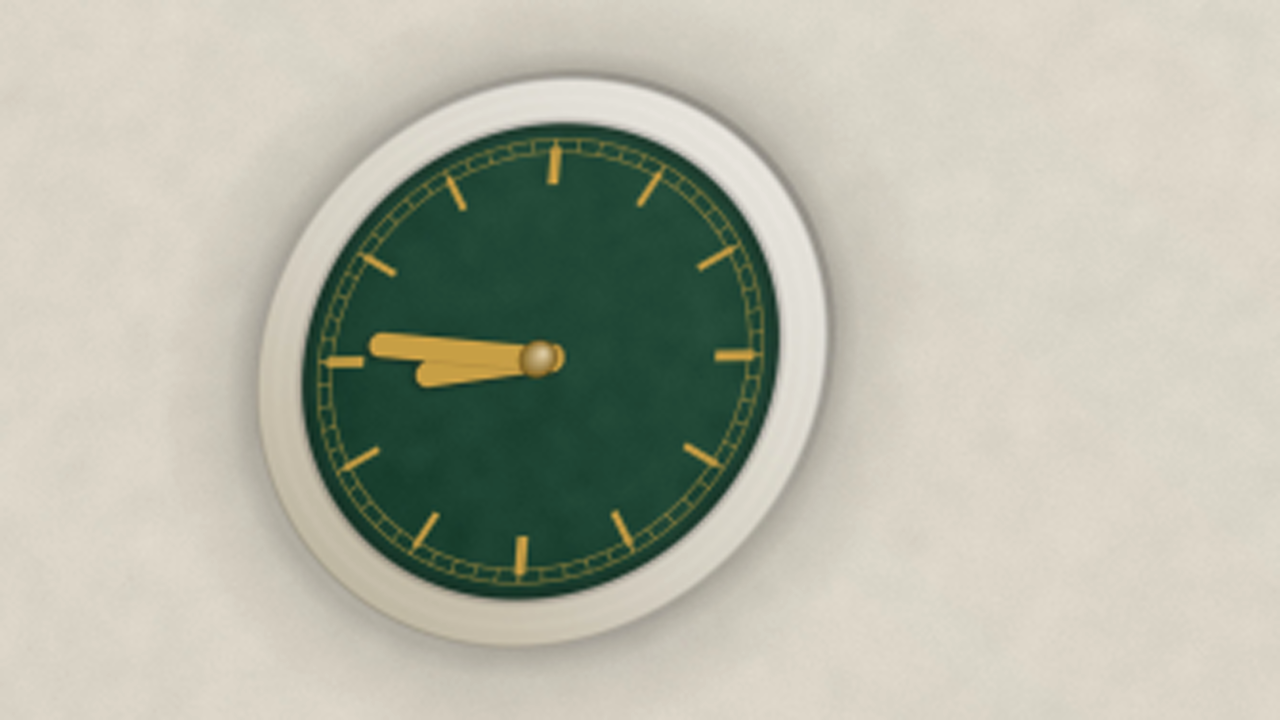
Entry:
h=8 m=46
